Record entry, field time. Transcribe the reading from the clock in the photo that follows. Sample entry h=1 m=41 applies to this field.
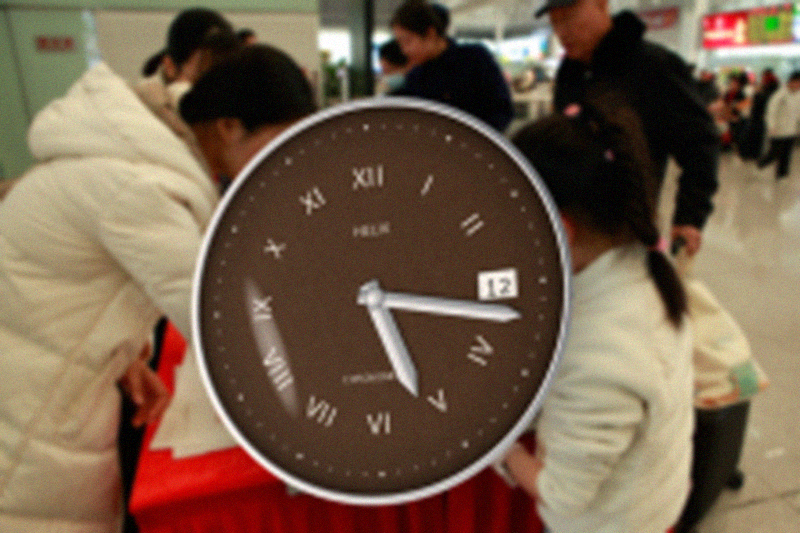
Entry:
h=5 m=17
